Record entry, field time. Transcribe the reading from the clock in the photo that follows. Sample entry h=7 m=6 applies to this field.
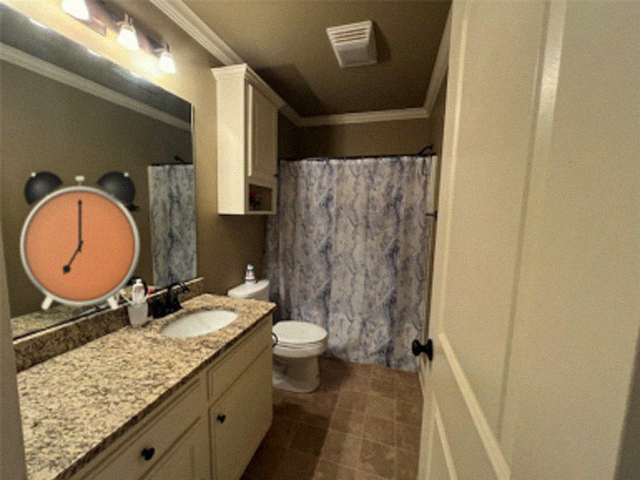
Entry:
h=7 m=0
